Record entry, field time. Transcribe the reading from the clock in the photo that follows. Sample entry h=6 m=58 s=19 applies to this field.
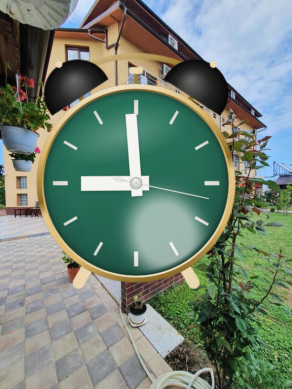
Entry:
h=8 m=59 s=17
